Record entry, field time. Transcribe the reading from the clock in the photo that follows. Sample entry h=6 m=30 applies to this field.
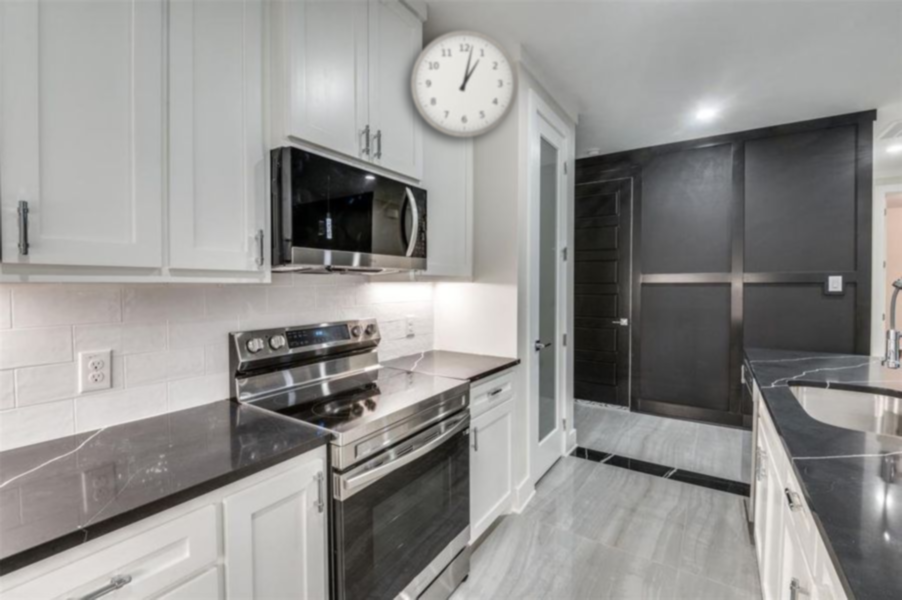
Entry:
h=1 m=2
